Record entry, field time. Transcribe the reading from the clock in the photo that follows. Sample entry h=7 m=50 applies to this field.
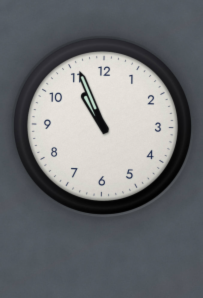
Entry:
h=10 m=56
